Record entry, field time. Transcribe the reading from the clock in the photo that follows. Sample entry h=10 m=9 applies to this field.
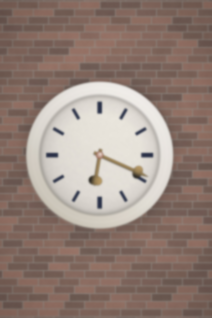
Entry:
h=6 m=19
